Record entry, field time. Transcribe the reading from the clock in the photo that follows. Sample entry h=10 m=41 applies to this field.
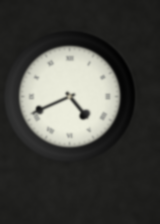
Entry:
h=4 m=41
